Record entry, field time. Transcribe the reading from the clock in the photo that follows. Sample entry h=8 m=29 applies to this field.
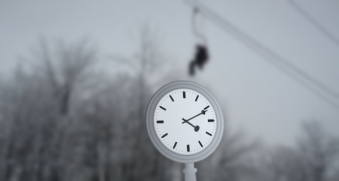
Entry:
h=4 m=11
